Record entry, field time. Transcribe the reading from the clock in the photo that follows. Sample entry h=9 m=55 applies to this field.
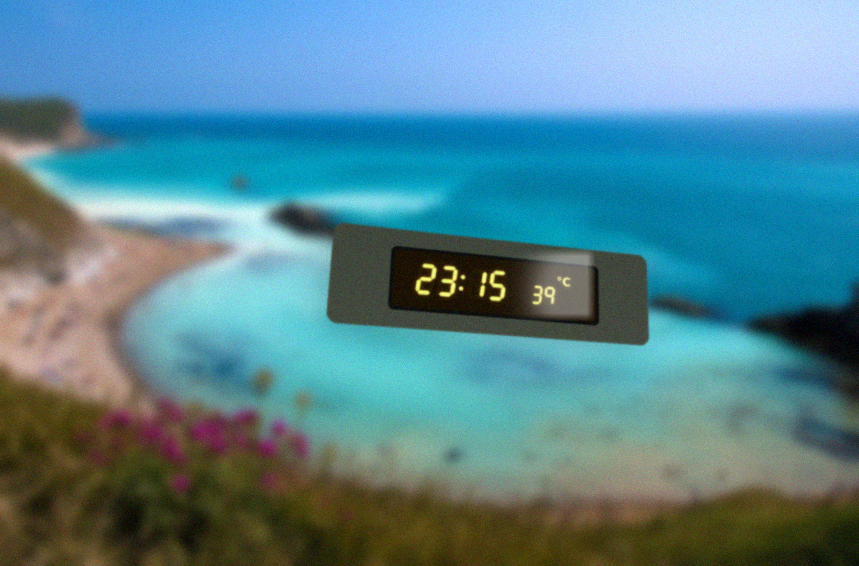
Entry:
h=23 m=15
